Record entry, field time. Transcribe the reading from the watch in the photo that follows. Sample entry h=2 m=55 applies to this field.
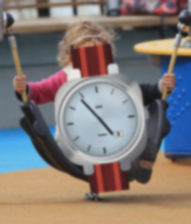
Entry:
h=4 m=54
